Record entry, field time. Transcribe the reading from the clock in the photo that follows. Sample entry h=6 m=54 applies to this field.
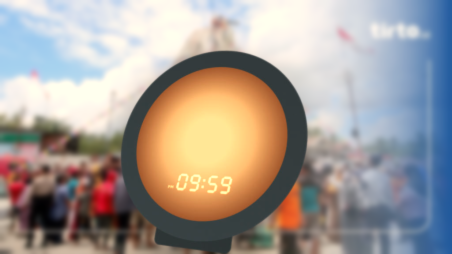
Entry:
h=9 m=59
